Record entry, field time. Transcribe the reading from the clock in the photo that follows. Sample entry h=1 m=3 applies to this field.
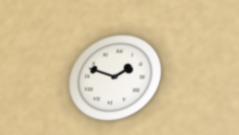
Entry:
h=1 m=48
